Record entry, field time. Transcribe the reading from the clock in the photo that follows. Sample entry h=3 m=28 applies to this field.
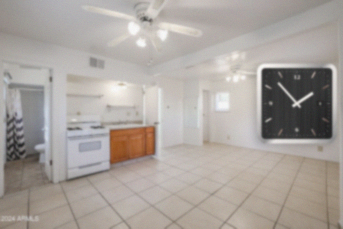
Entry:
h=1 m=53
